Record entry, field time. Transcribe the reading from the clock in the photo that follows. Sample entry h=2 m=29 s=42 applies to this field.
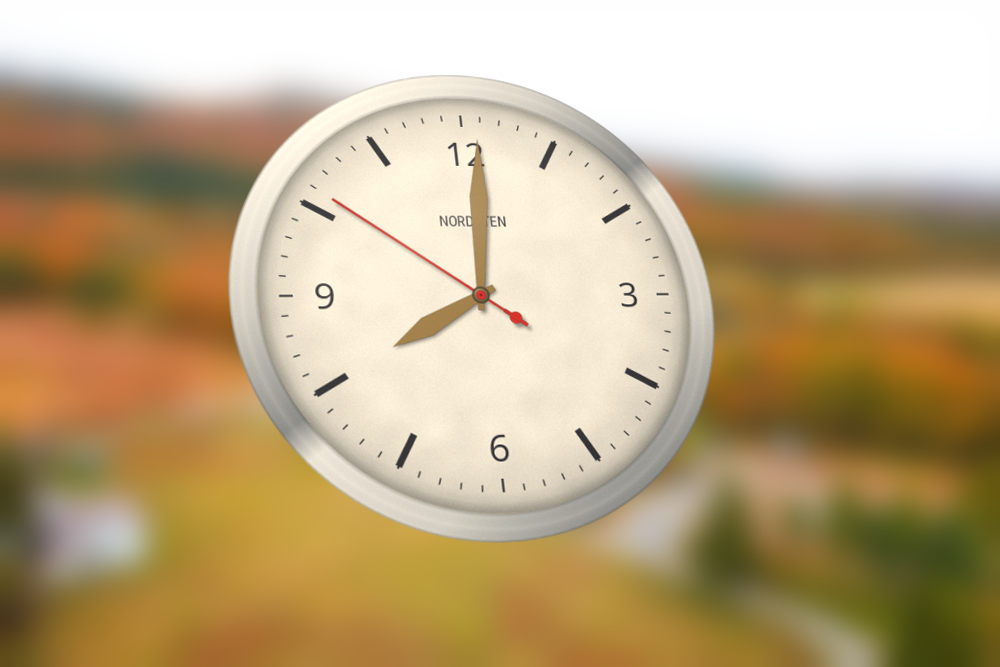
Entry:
h=8 m=0 s=51
